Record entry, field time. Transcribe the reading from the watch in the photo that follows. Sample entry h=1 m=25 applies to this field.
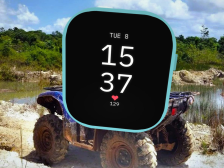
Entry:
h=15 m=37
